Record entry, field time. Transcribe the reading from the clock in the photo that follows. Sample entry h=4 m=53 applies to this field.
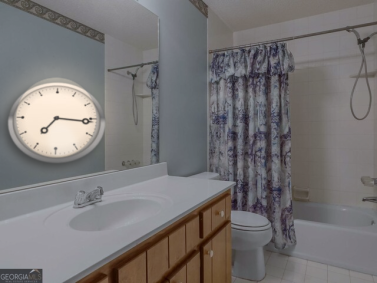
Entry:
h=7 m=16
